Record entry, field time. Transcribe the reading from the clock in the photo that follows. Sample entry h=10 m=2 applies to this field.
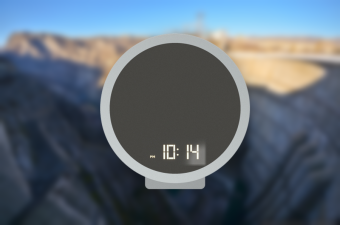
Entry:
h=10 m=14
